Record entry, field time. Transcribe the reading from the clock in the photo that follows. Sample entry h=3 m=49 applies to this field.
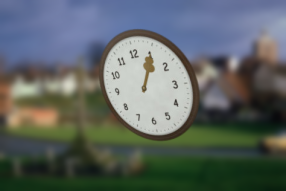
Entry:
h=1 m=5
